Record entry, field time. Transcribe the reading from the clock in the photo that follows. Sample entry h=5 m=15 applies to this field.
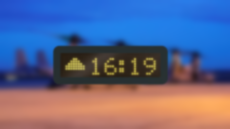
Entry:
h=16 m=19
